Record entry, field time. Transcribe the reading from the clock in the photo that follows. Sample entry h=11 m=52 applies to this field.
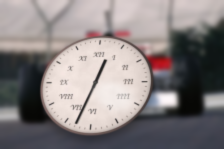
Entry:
h=12 m=33
